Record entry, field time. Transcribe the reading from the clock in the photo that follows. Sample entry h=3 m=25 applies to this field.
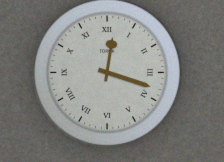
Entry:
h=12 m=18
